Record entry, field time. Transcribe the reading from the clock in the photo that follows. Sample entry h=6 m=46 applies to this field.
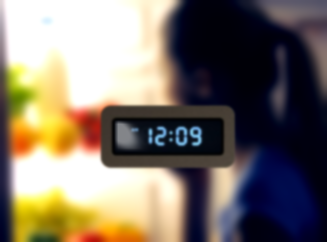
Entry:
h=12 m=9
